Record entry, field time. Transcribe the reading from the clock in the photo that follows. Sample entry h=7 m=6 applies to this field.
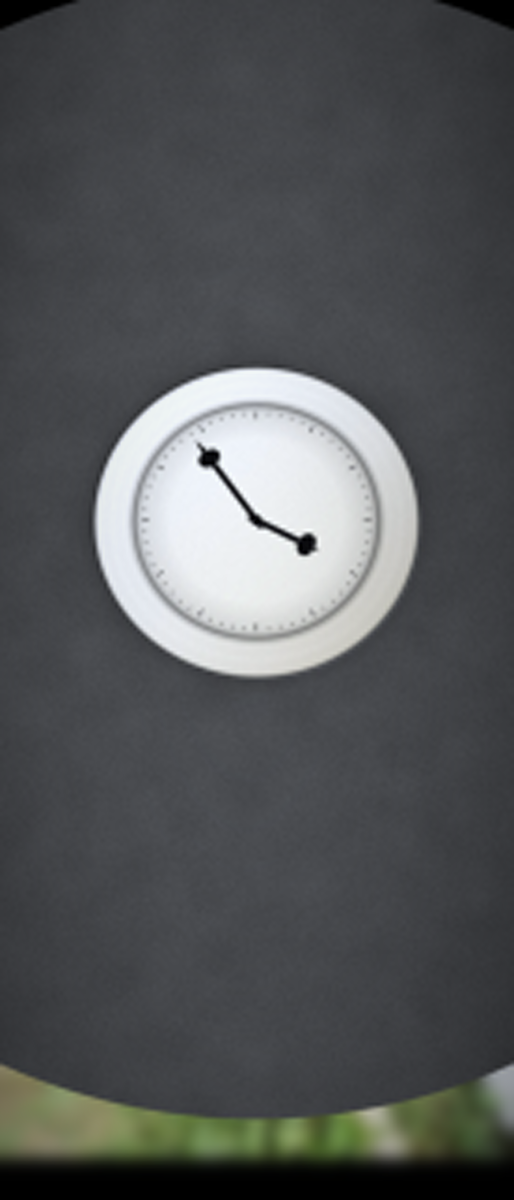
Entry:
h=3 m=54
